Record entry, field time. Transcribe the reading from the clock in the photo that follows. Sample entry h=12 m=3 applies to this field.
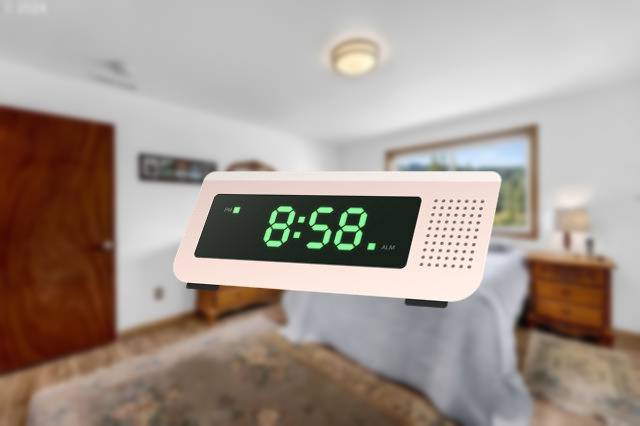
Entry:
h=8 m=58
